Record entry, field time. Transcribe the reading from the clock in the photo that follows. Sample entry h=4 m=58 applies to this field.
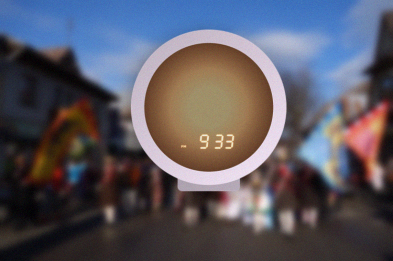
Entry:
h=9 m=33
